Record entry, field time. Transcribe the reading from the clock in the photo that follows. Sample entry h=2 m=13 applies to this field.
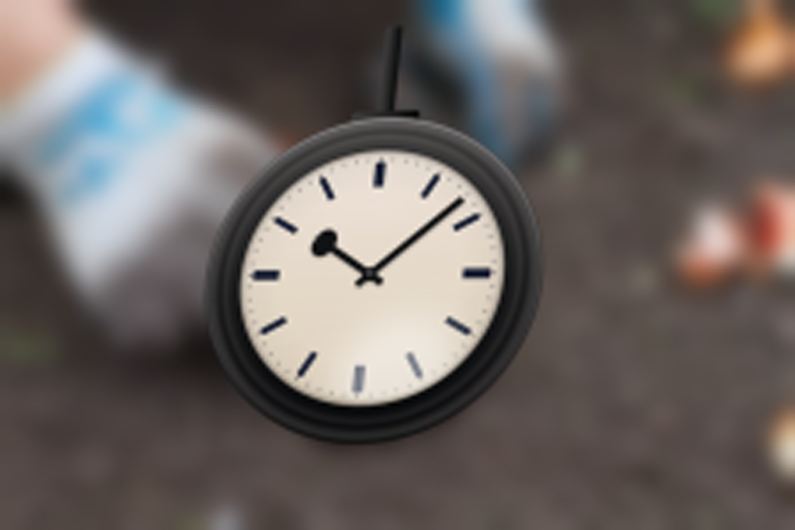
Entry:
h=10 m=8
